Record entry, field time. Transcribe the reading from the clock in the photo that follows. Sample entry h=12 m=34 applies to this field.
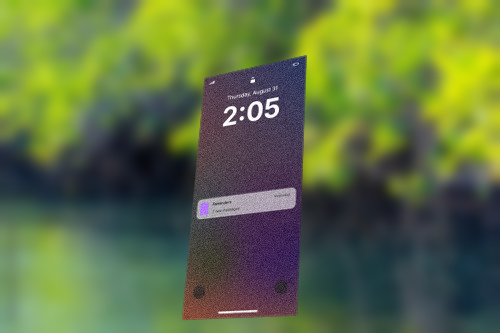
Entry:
h=2 m=5
